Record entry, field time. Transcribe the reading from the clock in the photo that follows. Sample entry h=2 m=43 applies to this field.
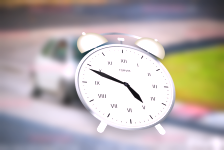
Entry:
h=4 m=49
